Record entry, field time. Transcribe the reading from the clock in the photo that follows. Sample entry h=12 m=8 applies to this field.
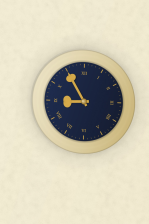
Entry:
h=8 m=55
